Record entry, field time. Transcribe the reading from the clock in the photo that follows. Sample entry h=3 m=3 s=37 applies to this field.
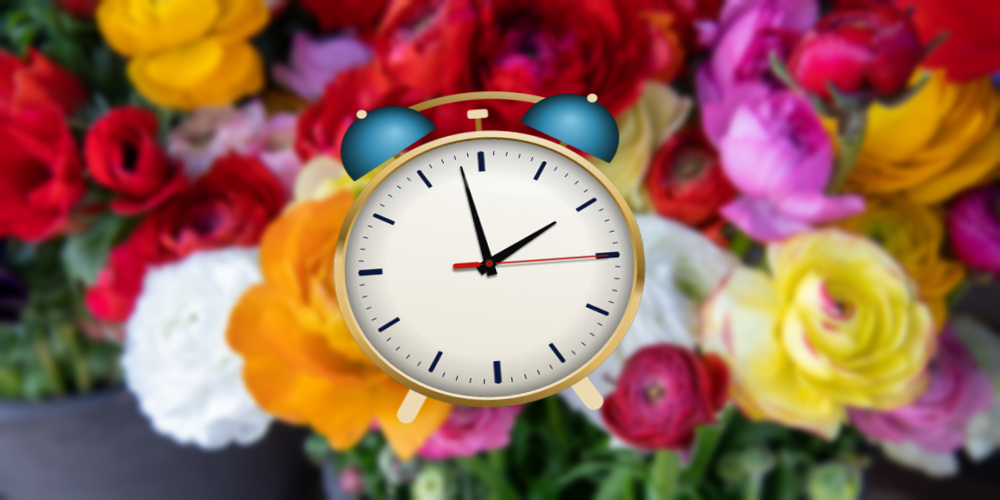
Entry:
h=1 m=58 s=15
